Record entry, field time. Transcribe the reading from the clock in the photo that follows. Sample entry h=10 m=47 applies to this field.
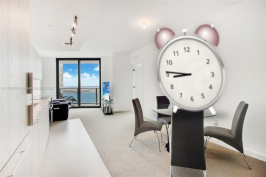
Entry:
h=8 m=46
